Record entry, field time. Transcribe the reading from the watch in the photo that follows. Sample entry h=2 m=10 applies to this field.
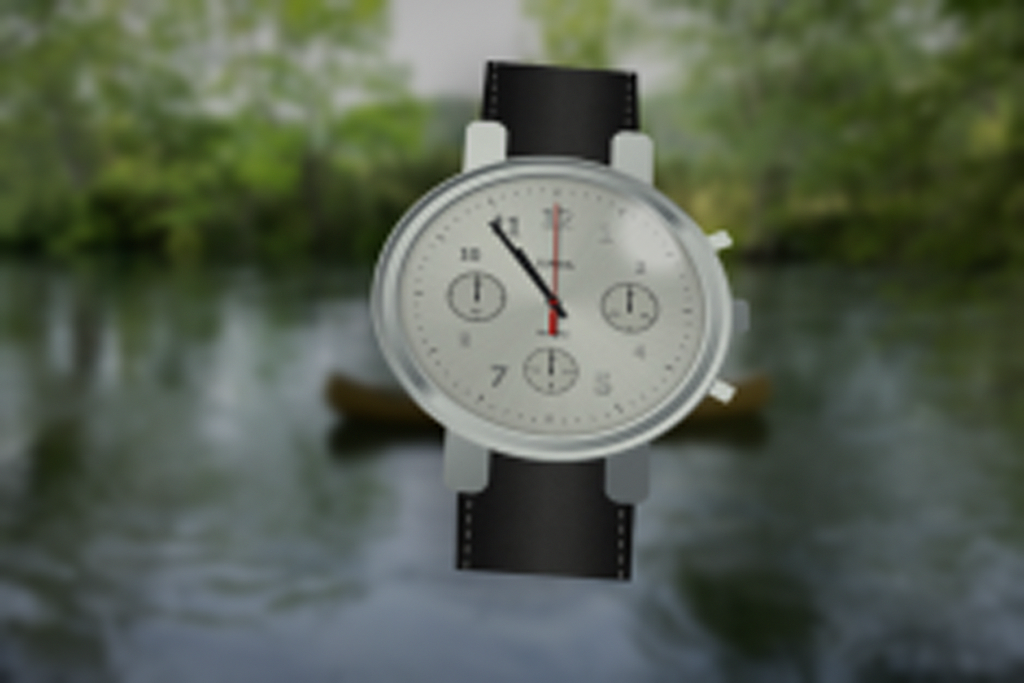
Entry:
h=10 m=54
